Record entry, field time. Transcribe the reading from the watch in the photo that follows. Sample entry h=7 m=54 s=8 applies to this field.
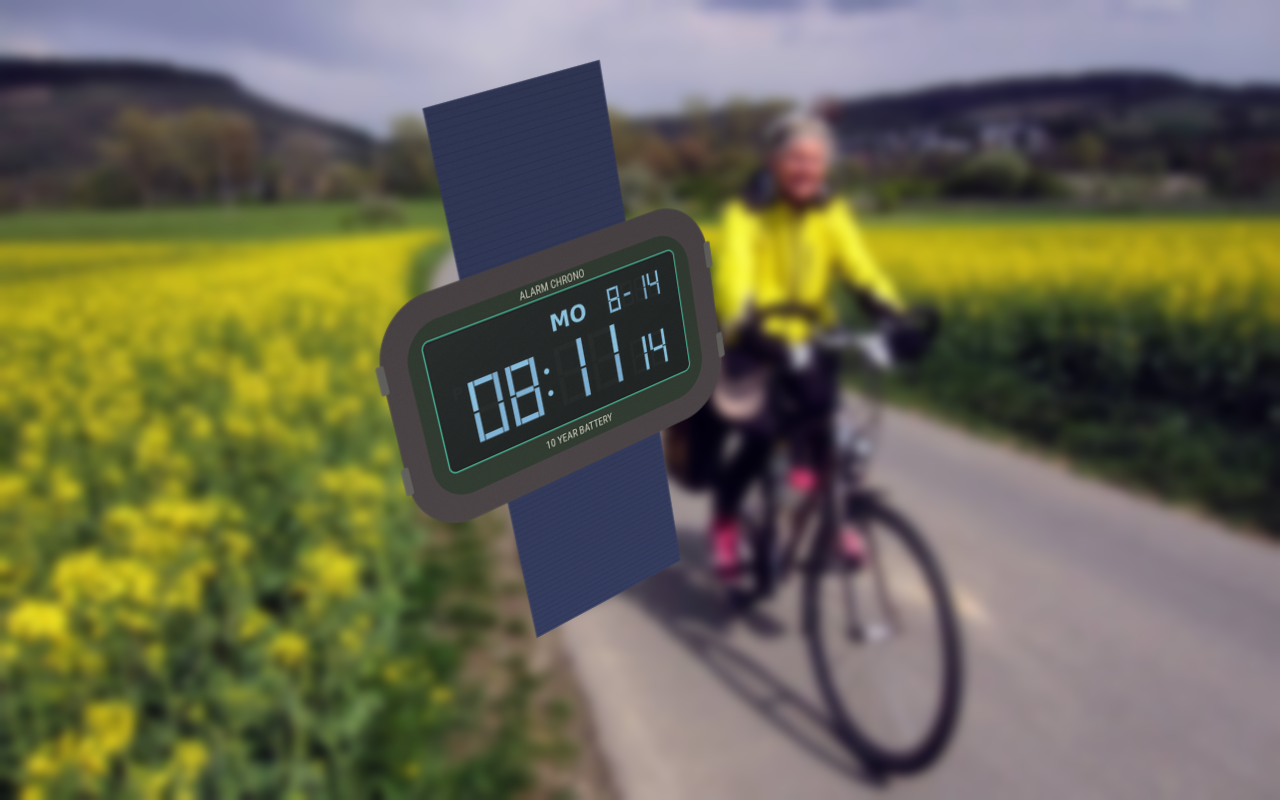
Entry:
h=8 m=11 s=14
